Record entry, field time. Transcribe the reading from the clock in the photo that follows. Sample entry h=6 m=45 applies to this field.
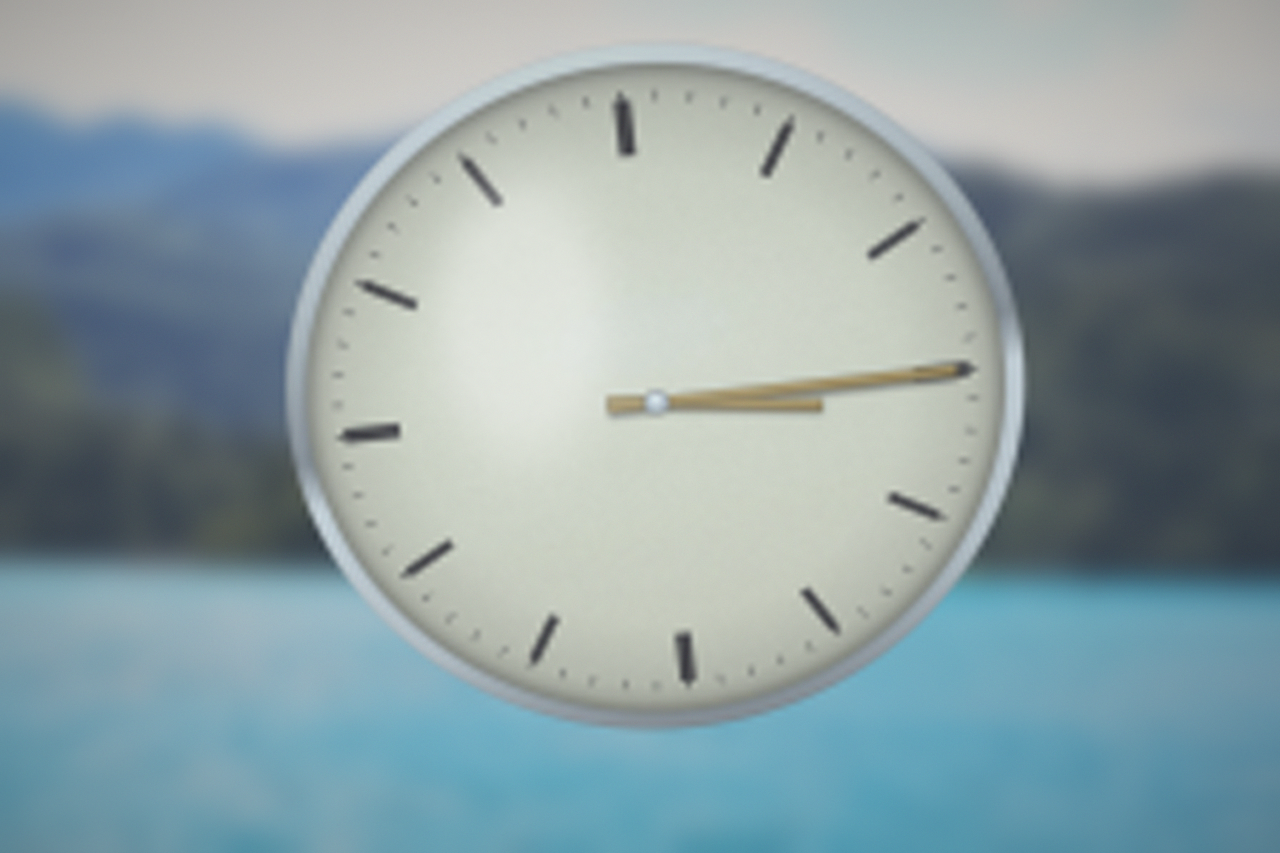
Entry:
h=3 m=15
